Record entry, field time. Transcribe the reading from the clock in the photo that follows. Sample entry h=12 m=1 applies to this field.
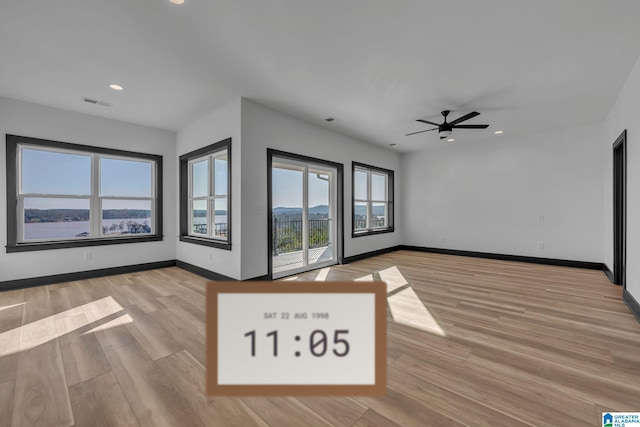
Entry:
h=11 m=5
